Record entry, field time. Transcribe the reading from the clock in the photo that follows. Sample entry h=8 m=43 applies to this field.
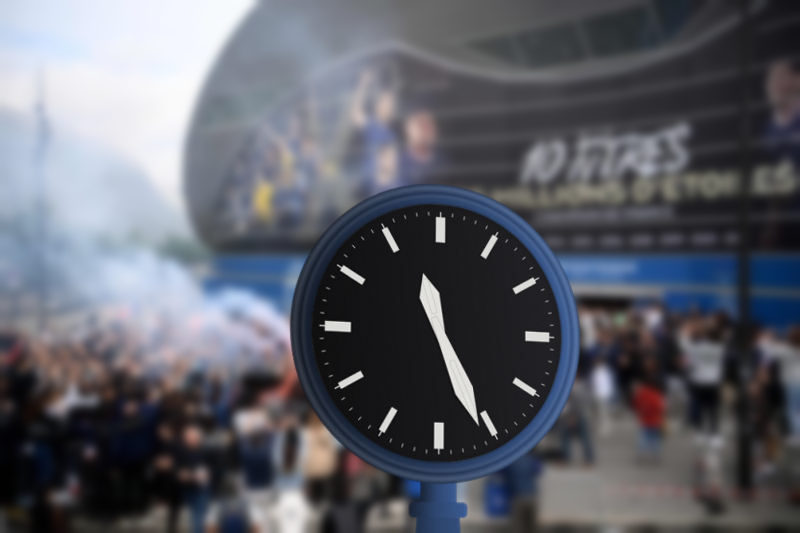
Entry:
h=11 m=26
